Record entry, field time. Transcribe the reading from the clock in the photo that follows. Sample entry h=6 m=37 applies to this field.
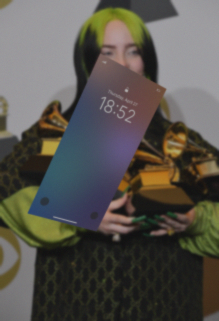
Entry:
h=18 m=52
